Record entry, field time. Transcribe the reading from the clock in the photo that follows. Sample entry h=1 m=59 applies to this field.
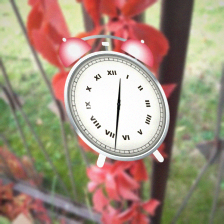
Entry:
h=12 m=33
